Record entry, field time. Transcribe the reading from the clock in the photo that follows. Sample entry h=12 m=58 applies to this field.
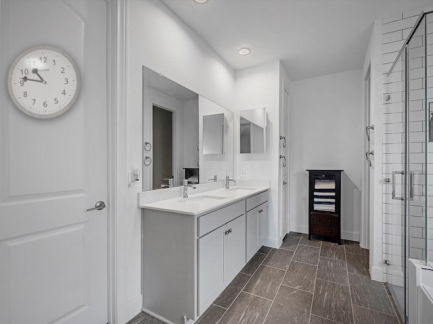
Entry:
h=10 m=47
